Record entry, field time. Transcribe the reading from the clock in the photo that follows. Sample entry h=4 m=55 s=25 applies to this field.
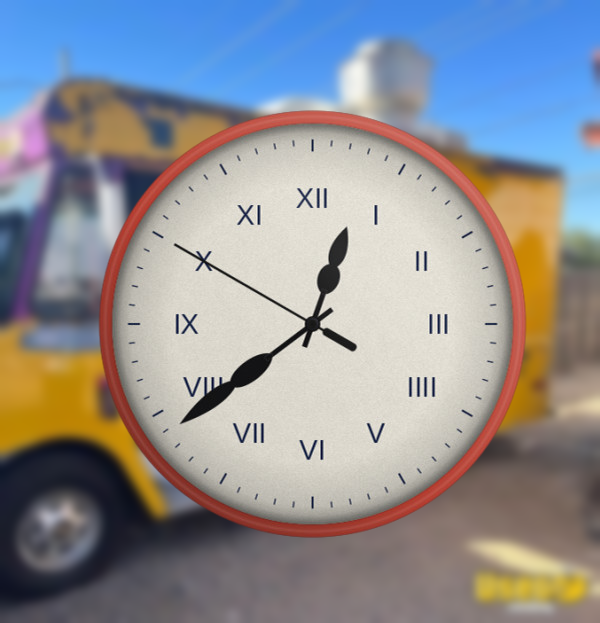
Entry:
h=12 m=38 s=50
